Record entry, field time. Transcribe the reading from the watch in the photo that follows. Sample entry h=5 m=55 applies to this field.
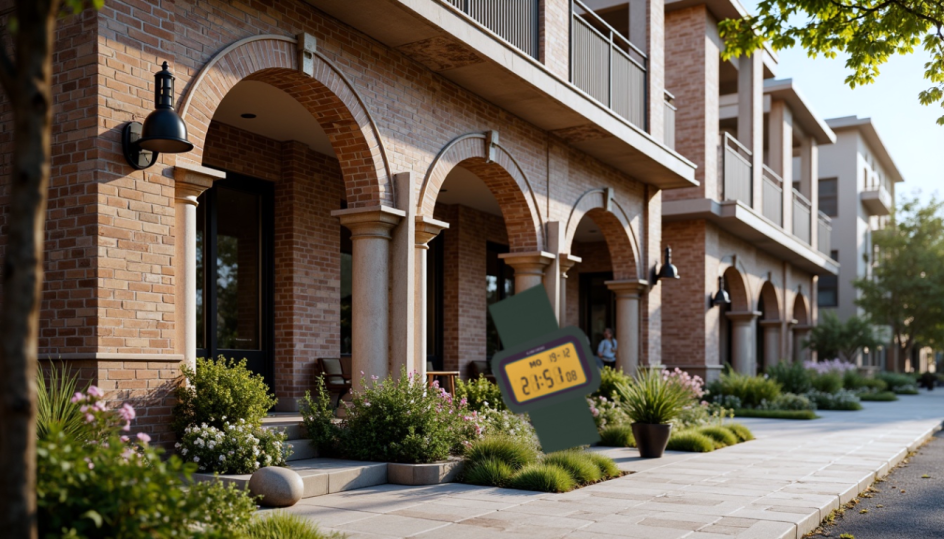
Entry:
h=21 m=51
